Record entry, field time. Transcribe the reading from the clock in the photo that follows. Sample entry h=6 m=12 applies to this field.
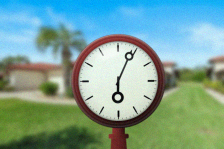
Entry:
h=6 m=4
